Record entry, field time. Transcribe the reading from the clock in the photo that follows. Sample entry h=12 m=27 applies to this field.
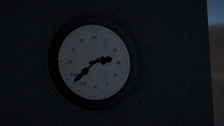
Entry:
h=2 m=38
